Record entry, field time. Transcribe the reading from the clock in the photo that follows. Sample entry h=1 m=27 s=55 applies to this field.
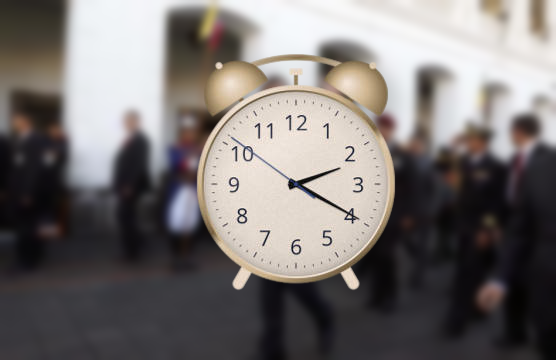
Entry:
h=2 m=19 s=51
